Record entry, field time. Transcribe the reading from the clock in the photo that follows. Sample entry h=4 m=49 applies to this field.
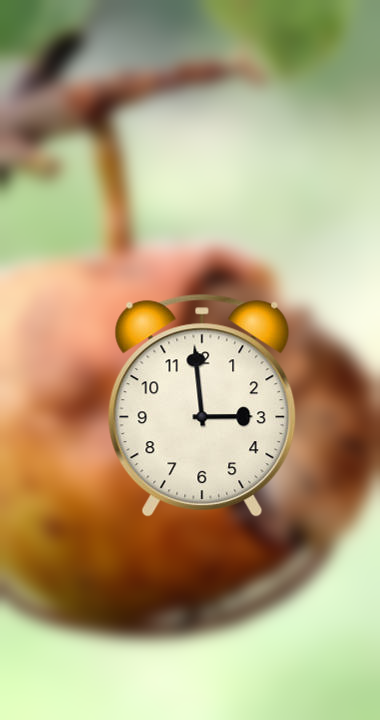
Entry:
h=2 m=59
